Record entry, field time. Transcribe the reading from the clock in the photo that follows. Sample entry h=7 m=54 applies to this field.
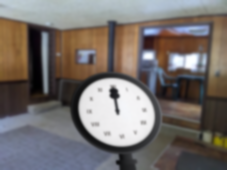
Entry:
h=12 m=0
